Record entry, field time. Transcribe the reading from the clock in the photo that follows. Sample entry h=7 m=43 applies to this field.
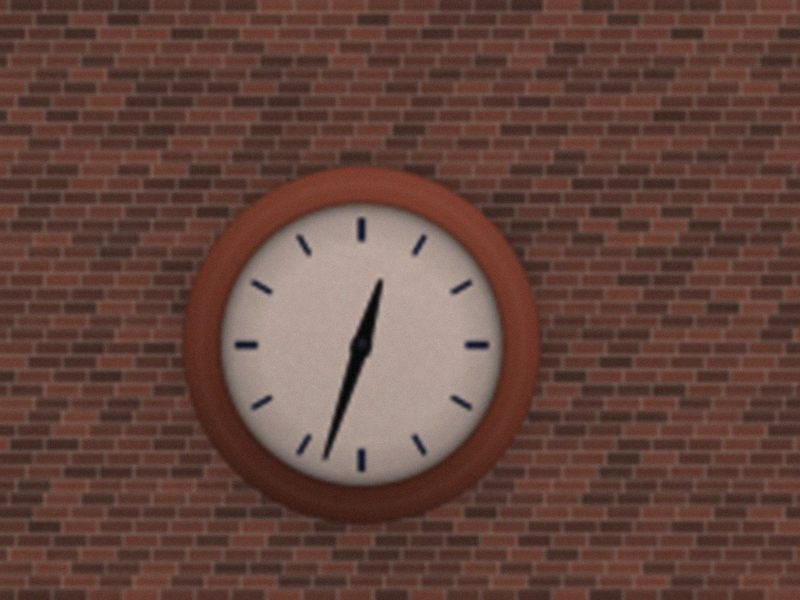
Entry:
h=12 m=33
